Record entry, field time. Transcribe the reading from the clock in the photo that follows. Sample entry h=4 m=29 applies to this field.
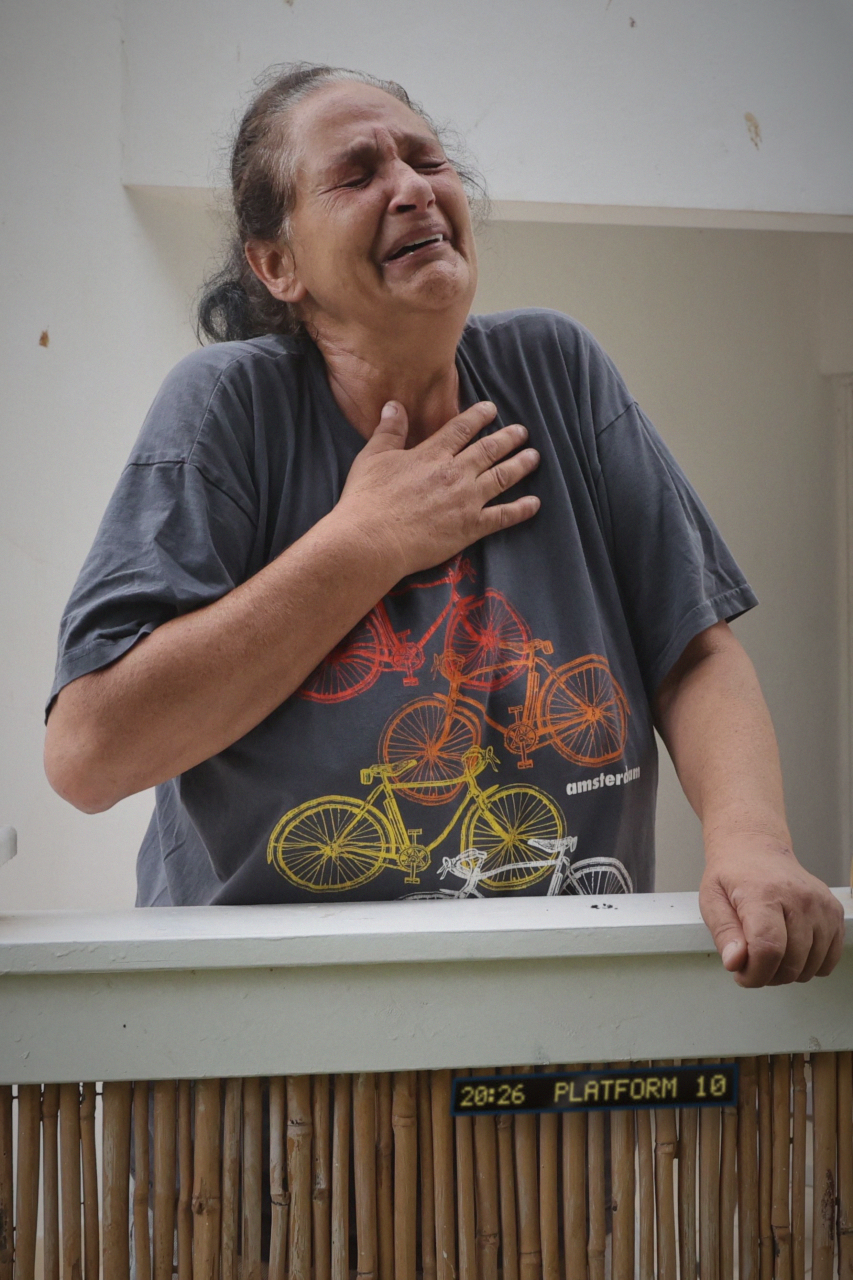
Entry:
h=20 m=26
